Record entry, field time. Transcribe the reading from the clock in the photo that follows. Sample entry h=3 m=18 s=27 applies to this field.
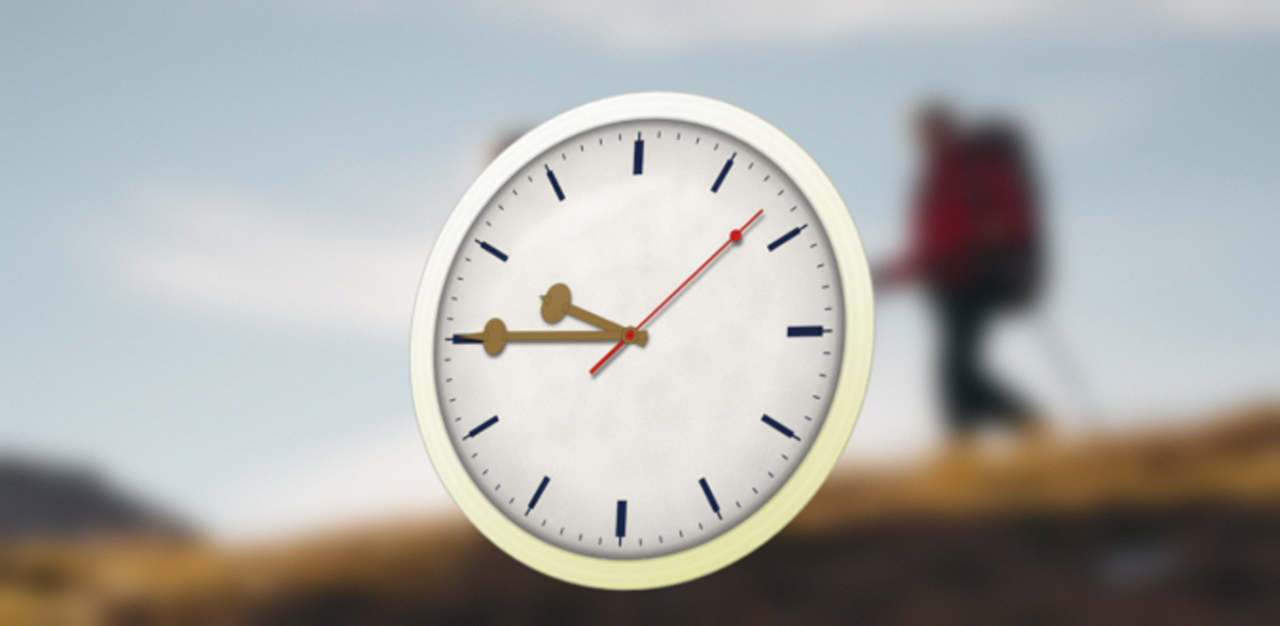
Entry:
h=9 m=45 s=8
